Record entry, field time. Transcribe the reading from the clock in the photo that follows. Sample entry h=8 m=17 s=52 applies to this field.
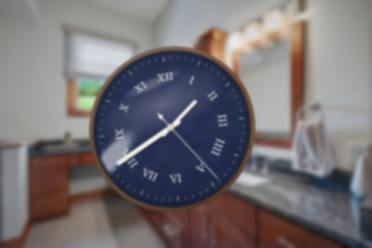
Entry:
h=1 m=40 s=24
